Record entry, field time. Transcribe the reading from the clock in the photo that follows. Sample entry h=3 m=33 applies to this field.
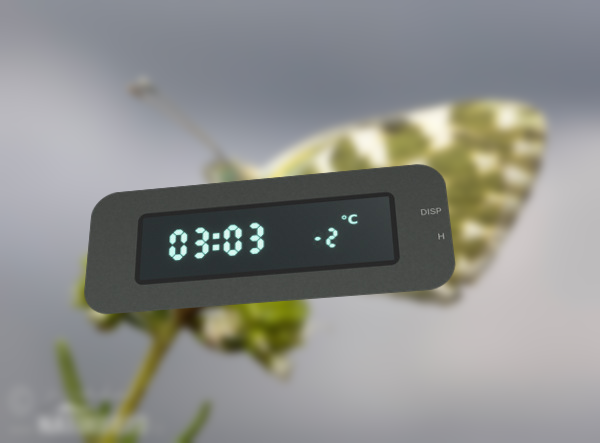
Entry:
h=3 m=3
